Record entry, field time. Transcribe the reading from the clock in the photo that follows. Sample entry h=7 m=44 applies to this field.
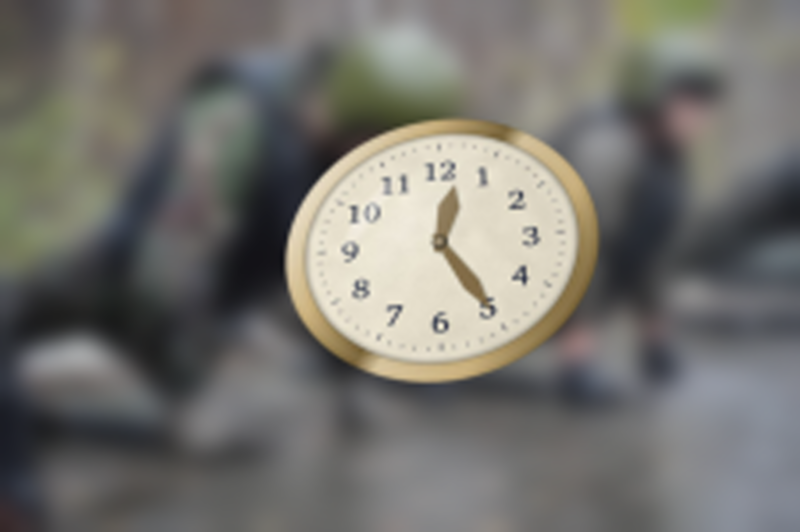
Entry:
h=12 m=25
